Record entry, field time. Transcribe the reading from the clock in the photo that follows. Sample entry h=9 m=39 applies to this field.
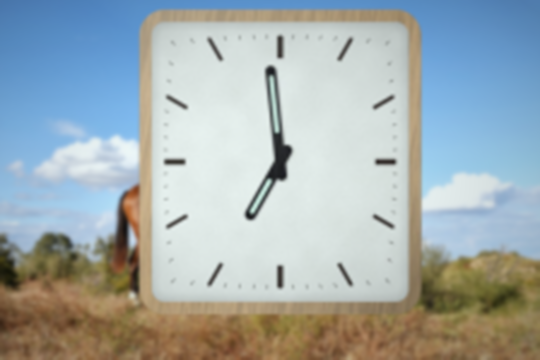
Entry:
h=6 m=59
